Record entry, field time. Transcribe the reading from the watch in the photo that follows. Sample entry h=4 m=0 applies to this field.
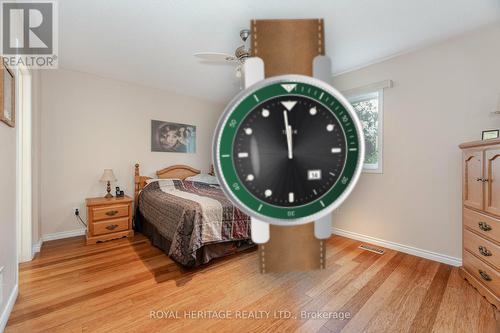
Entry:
h=11 m=59
